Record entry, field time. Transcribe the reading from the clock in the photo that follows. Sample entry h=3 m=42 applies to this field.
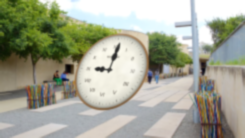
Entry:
h=9 m=1
